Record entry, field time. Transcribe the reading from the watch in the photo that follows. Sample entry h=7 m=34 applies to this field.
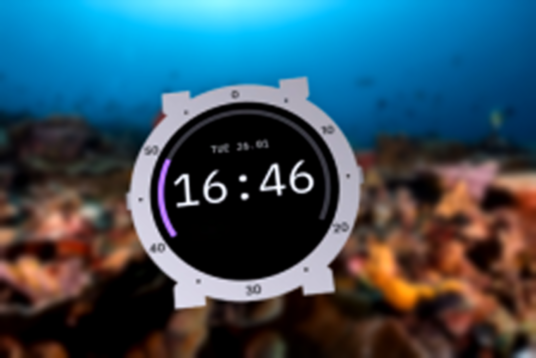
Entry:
h=16 m=46
